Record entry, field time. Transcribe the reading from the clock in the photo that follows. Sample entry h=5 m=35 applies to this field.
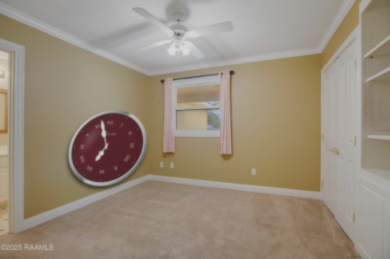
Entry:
h=6 m=57
